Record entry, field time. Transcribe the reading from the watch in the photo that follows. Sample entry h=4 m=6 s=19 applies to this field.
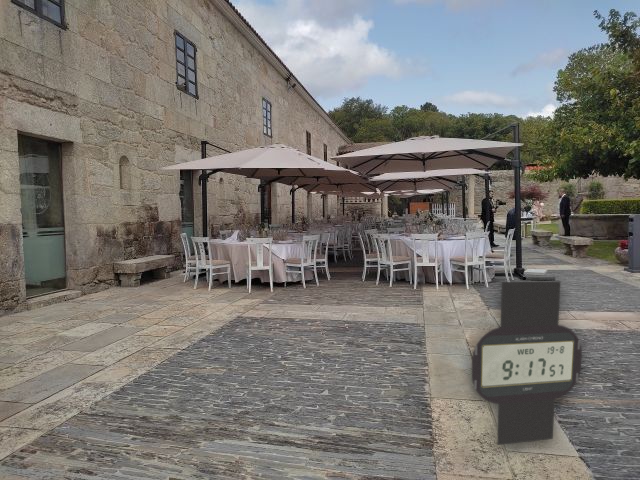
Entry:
h=9 m=17 s=57
